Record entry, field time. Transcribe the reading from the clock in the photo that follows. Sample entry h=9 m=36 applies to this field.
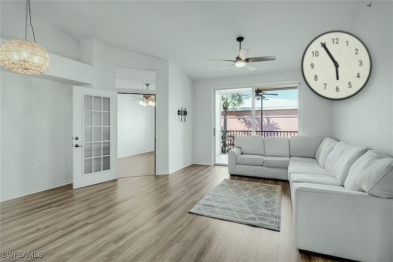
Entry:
h=5 m=55
